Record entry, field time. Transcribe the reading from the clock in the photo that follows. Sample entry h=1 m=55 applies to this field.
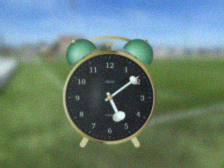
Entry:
h=5 m=9
